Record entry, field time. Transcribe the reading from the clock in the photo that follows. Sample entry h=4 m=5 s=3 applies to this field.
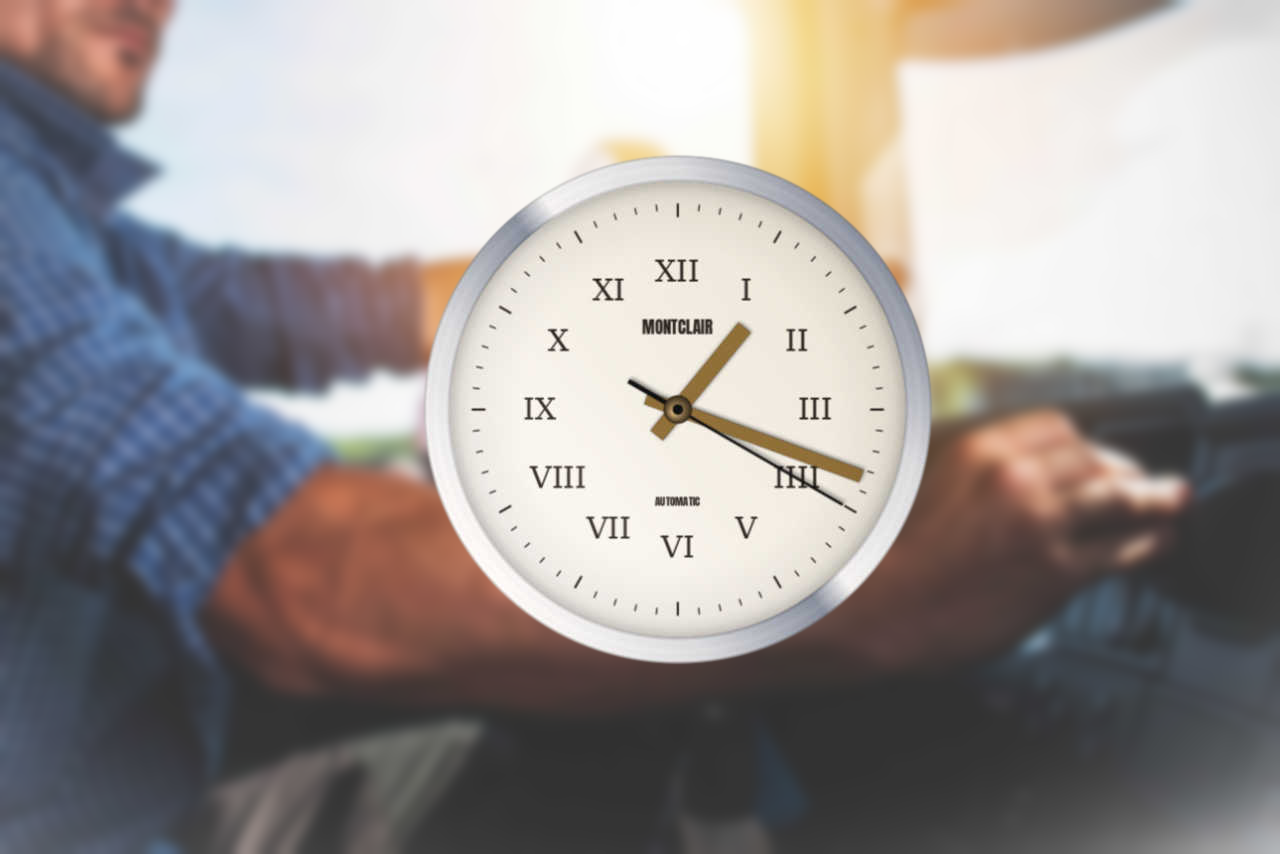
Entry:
h=1 m=18 s=20
